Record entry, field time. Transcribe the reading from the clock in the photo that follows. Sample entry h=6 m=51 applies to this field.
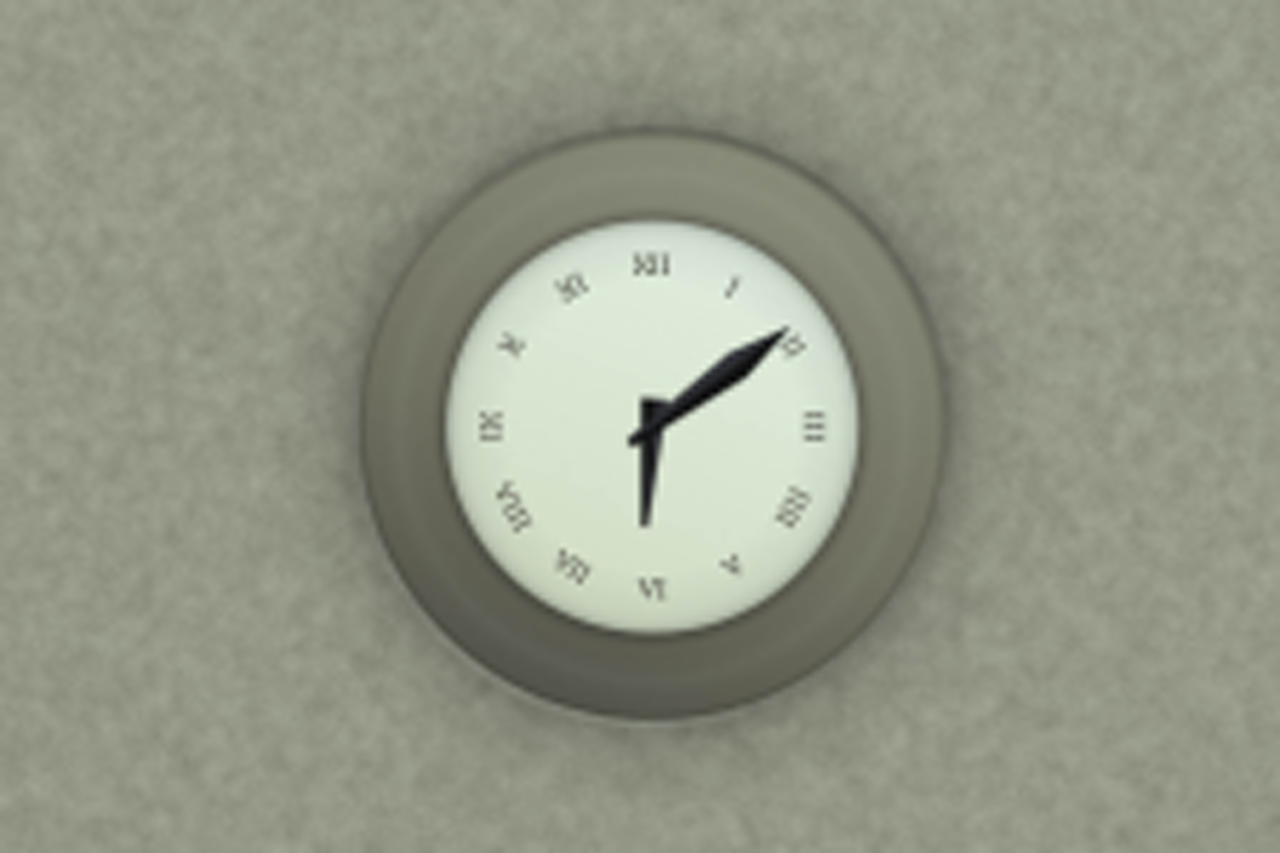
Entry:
h=6 m=9
